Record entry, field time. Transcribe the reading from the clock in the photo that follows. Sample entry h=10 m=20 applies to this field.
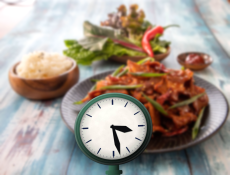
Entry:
h=3 m=28
